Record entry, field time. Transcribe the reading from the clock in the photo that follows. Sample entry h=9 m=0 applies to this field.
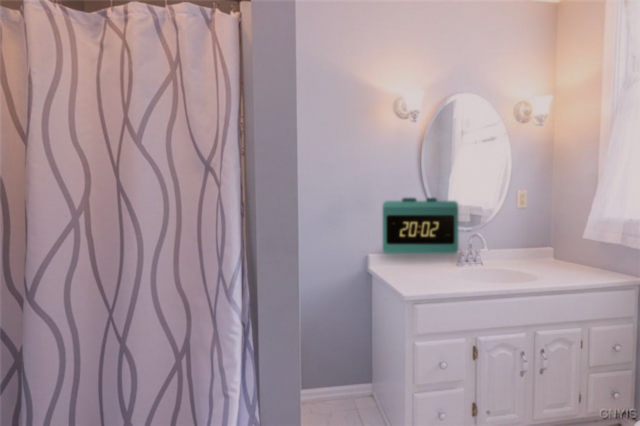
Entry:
h=20 m=2
